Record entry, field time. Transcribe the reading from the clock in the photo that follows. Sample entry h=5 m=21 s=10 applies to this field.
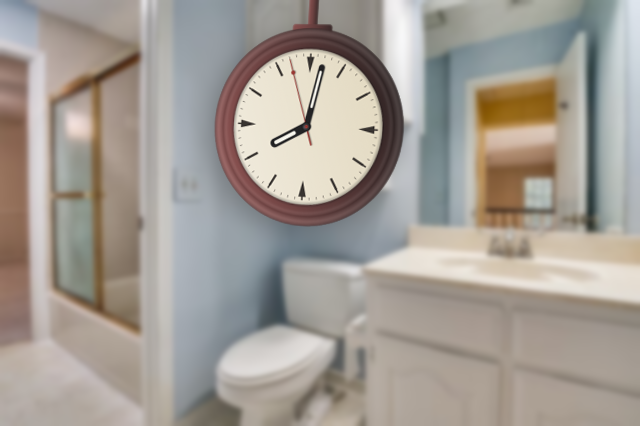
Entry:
h=8 m=1 s=57
